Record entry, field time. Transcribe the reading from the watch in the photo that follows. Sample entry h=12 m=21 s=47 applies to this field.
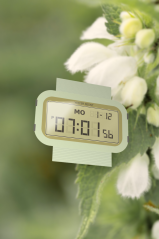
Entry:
h=7 m=1 s=56
